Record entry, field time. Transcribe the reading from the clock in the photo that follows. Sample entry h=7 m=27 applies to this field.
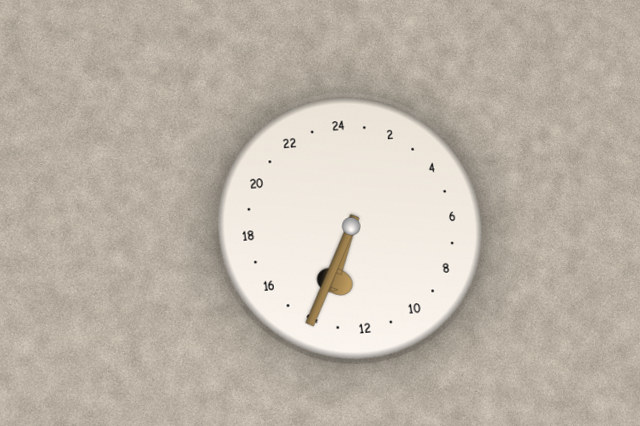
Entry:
h=13 m=35
